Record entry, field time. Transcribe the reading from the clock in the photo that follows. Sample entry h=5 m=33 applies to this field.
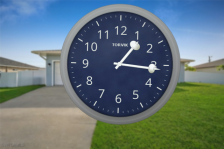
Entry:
h=1 m=16
